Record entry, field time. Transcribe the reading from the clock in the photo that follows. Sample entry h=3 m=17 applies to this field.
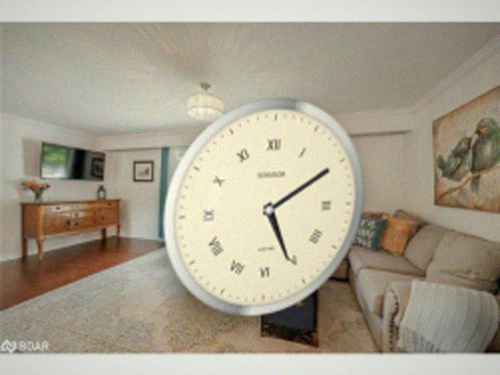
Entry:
h=5 m=10
